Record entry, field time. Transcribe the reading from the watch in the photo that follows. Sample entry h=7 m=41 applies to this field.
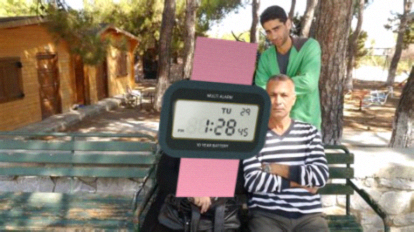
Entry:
h=1 m=28
